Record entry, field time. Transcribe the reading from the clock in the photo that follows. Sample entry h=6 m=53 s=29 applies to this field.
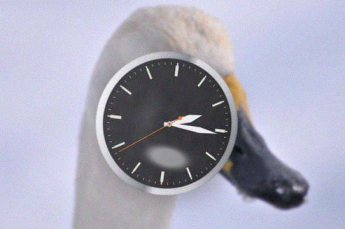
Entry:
h=2 m=15 s=39
